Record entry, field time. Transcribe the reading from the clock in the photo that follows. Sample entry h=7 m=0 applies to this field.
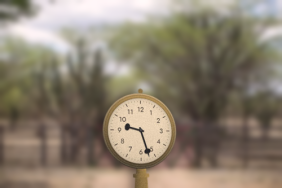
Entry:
h=9 m=27
